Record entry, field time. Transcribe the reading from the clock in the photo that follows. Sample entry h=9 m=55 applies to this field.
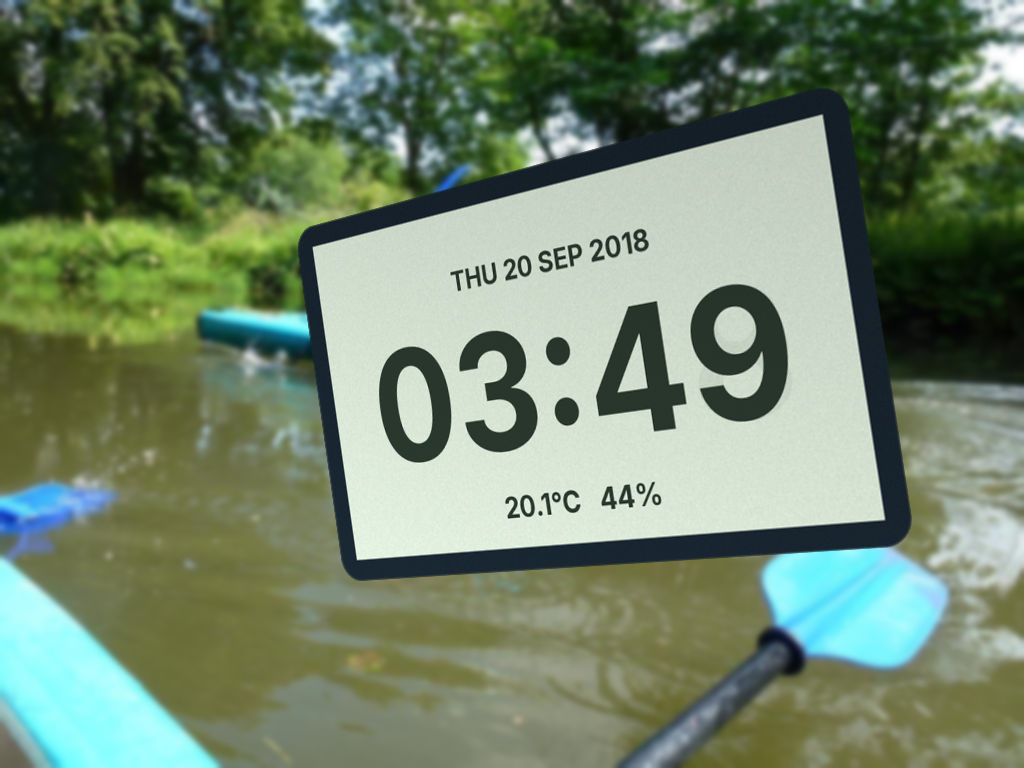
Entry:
h=3 m=49
